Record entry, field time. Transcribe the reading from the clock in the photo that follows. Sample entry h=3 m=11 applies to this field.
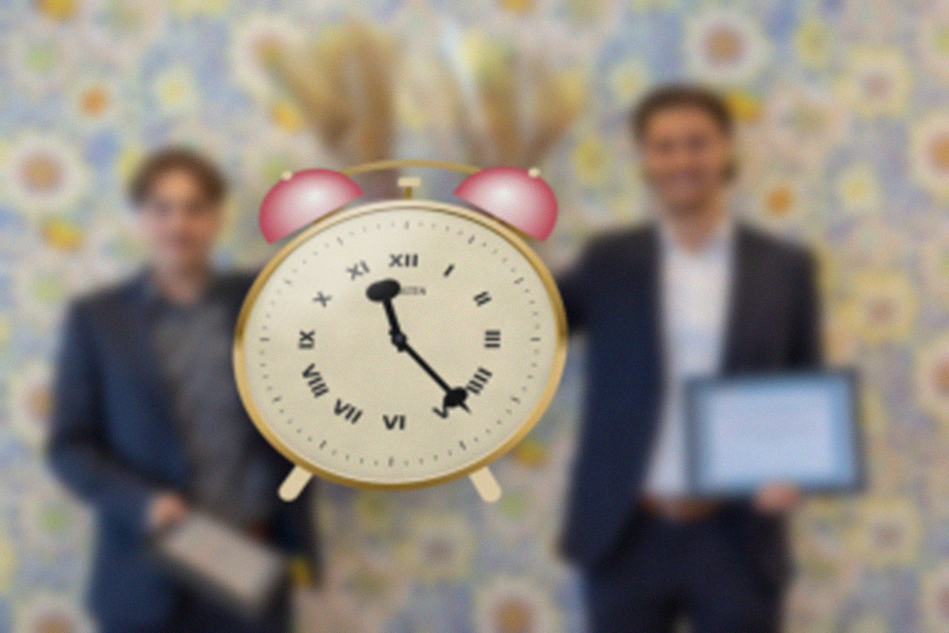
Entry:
h=11 m=23
